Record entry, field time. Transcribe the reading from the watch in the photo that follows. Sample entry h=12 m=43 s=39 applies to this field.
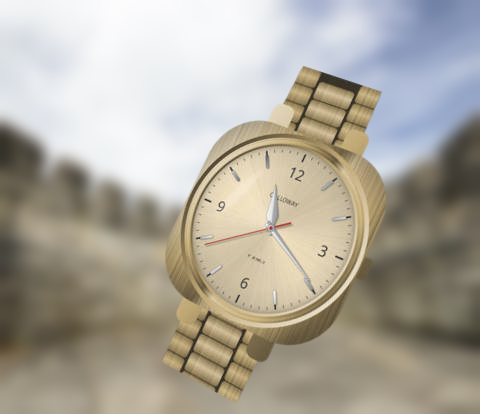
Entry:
h=11 m=19 s=39
